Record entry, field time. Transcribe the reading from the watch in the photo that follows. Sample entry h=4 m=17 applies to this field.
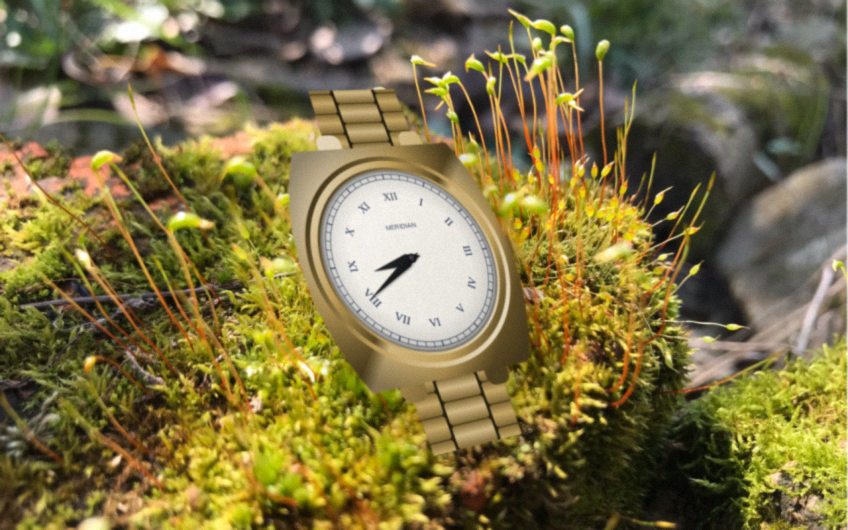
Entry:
h=8 m=40
